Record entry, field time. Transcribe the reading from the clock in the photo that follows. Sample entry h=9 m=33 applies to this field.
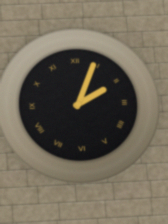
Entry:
h=2 m=4
